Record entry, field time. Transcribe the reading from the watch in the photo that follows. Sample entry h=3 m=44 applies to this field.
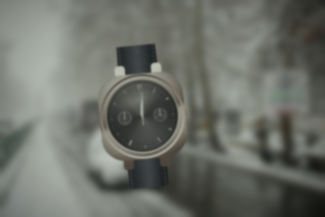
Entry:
h=12 m=1
